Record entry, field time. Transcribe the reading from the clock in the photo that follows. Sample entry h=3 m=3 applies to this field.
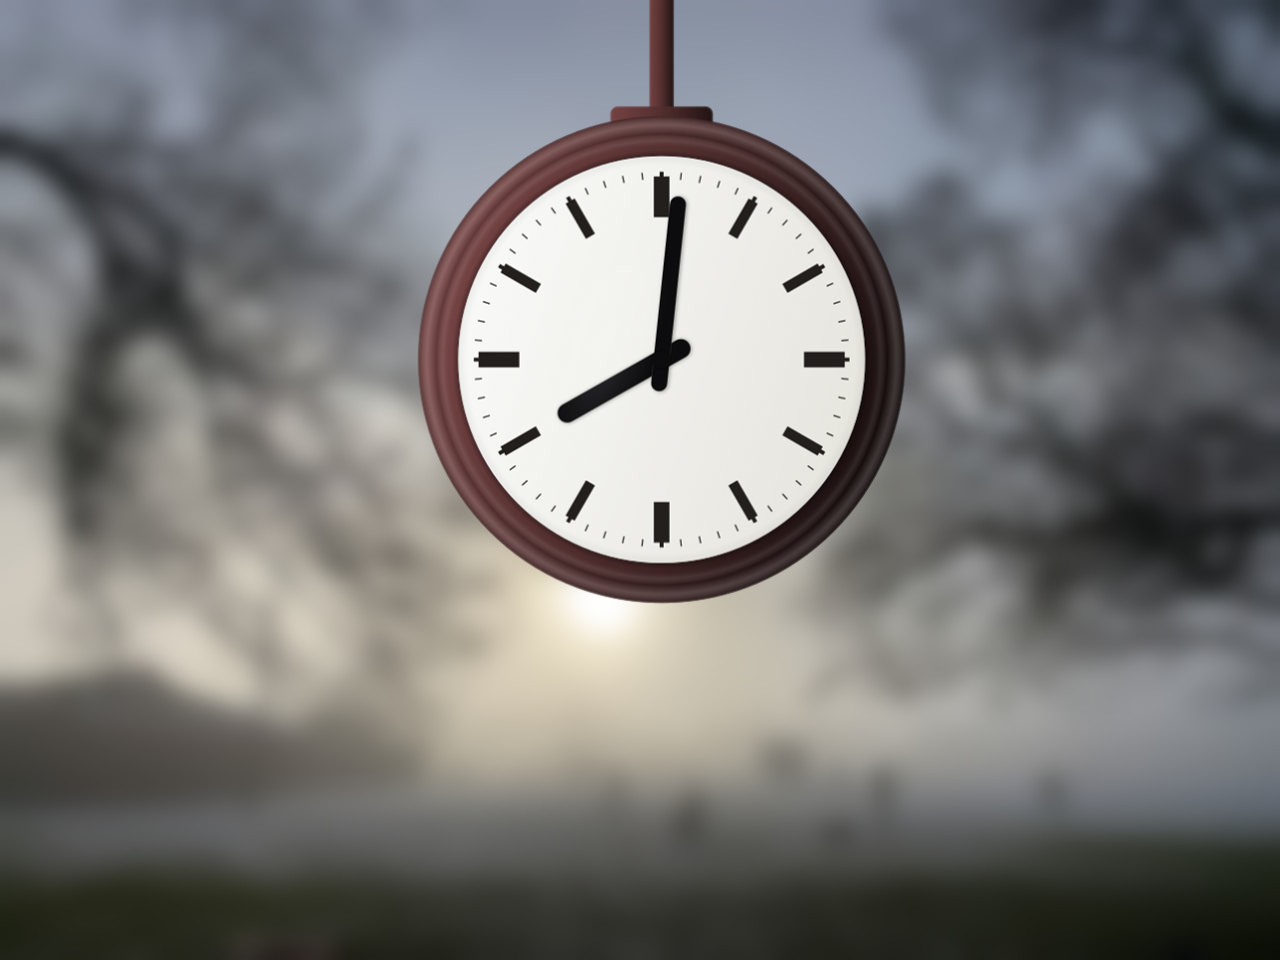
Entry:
h=8 m=1
